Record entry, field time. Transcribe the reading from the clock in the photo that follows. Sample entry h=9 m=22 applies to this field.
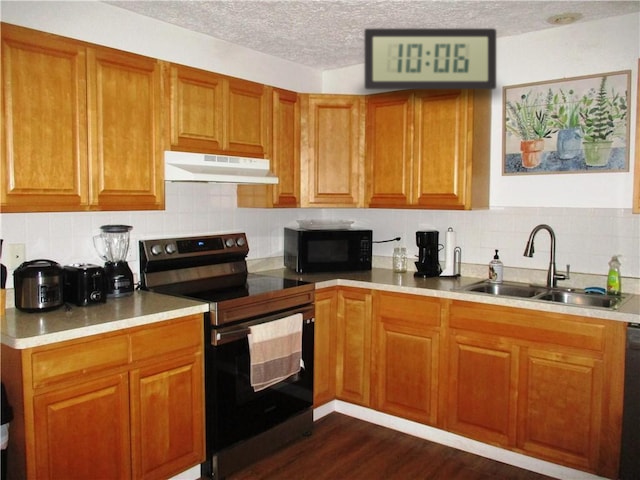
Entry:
h=10 m=6
